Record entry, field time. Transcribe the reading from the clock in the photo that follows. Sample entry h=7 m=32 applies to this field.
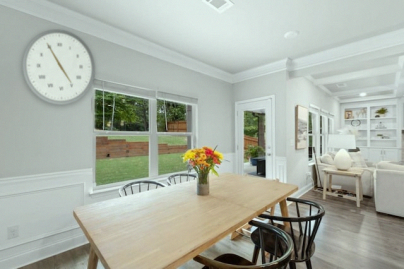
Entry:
h=4 m=55
